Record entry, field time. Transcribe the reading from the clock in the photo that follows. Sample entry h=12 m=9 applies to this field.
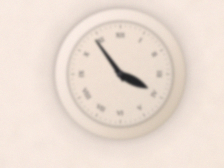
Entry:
h=3 m=54
